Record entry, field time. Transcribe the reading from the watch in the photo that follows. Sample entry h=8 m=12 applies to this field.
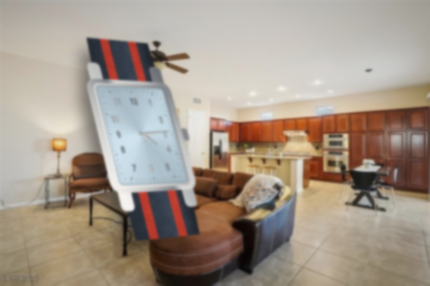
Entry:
h=4 m=14
